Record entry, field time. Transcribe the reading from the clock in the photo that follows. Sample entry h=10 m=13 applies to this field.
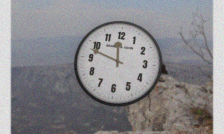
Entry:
h=11 m=48
